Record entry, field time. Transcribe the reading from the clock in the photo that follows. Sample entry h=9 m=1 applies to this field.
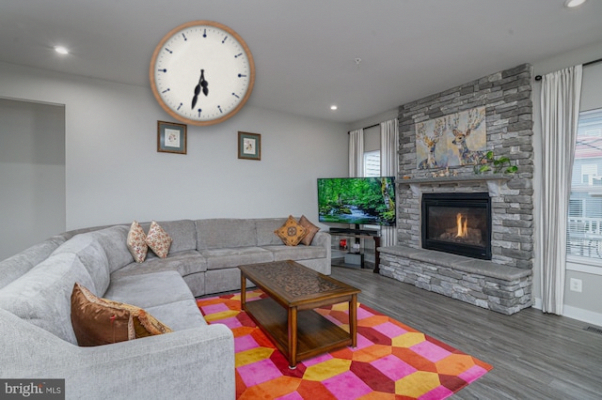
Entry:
h=5 m=32
